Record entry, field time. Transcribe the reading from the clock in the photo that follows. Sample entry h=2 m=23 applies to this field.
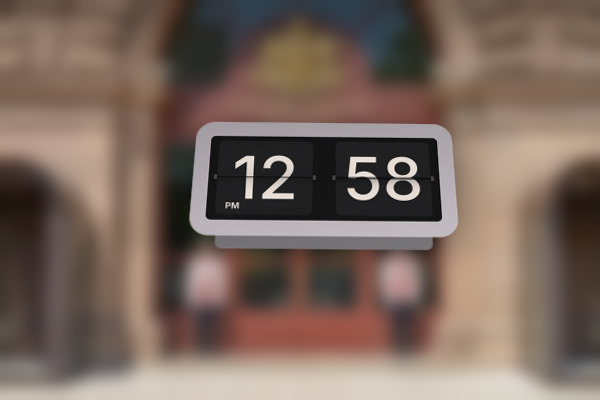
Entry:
h=12 m=58
